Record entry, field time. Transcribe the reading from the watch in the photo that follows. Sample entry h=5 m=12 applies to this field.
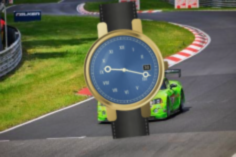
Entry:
h=9 m=18
